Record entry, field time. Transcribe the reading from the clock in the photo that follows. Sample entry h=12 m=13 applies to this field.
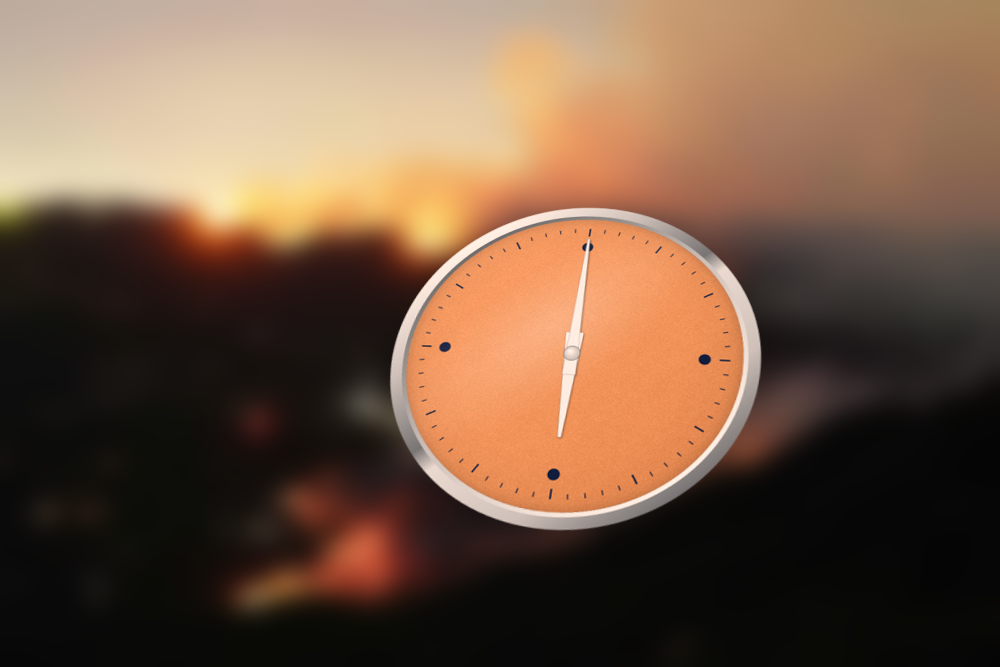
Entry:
h=6 m=0
